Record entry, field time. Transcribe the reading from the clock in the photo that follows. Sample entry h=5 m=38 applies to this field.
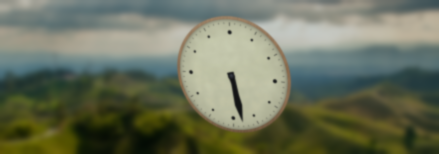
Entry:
h=5 m=28
